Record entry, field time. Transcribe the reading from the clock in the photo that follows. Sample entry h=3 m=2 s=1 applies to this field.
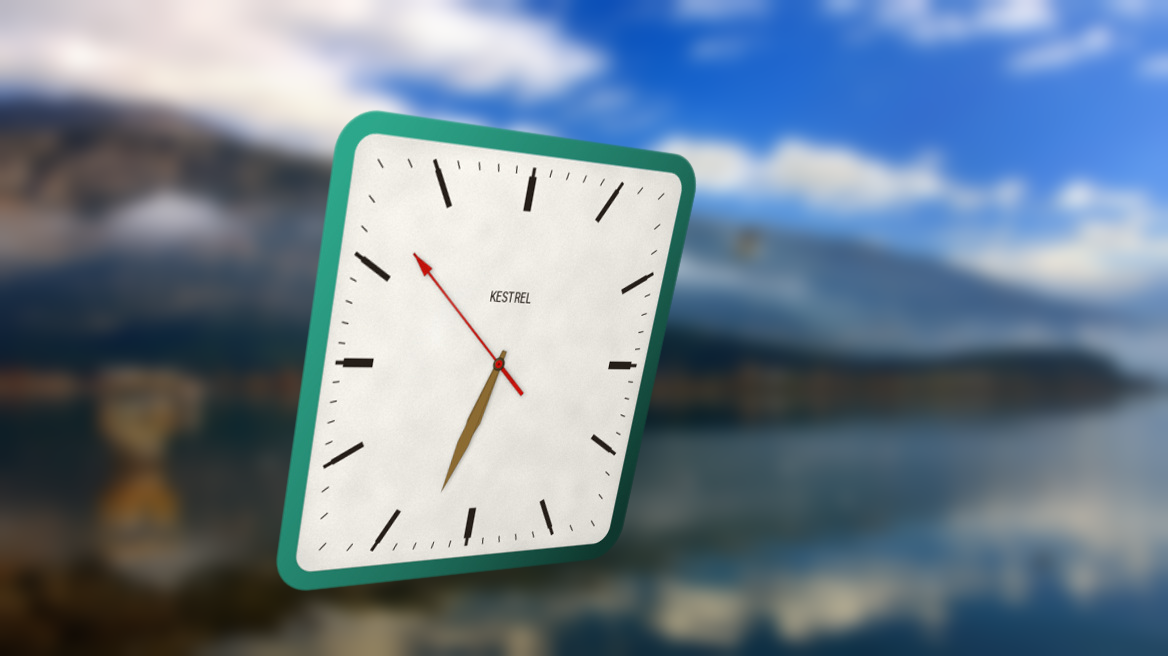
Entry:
h=6 m=32 s=52
